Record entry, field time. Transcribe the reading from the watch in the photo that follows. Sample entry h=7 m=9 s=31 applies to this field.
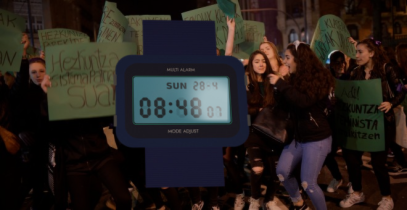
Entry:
h=8 m=48 s=7
